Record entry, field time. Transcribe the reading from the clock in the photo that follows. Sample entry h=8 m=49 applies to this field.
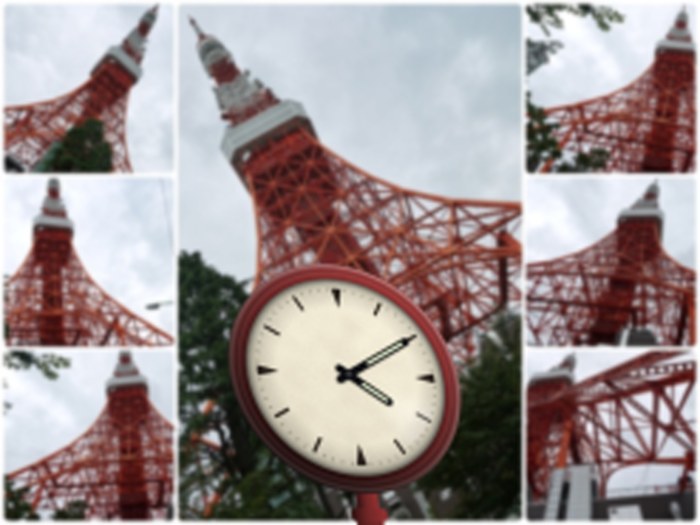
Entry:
h=4 m=10
